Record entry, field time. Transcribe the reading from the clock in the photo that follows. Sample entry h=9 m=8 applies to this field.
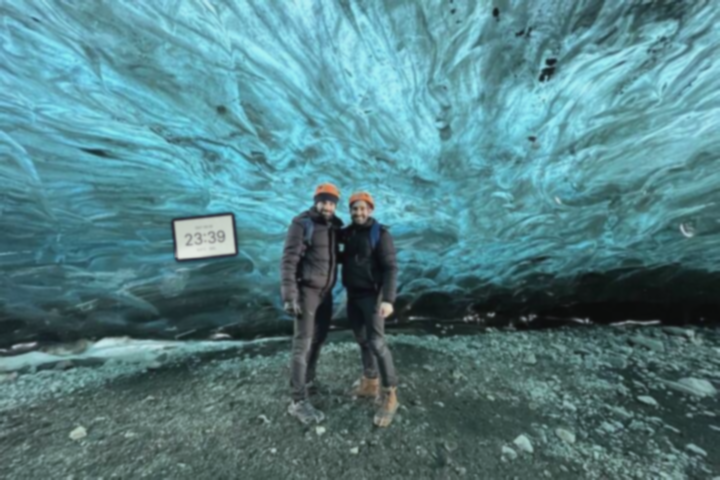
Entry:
h=23 m=39
